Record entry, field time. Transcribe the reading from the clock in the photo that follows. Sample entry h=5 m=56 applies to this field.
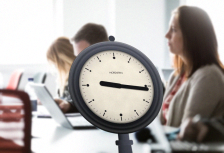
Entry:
h=9 m=16
